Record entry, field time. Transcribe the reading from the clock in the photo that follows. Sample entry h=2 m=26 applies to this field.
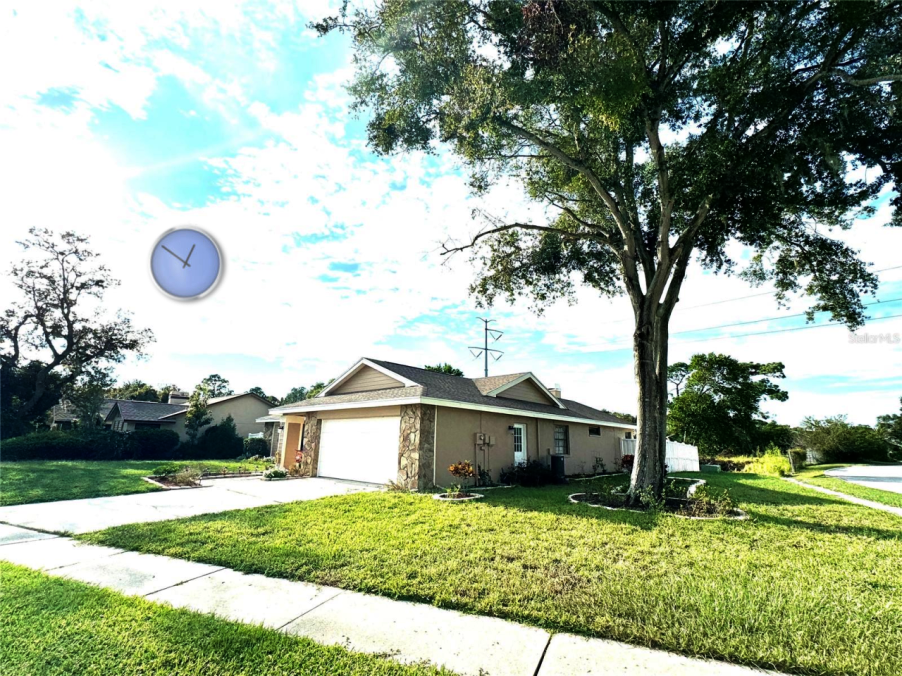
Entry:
h=12 m=51
